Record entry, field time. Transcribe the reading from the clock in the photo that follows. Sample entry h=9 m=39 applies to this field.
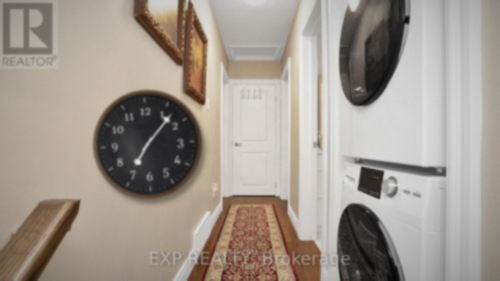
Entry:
h=7 m=7
